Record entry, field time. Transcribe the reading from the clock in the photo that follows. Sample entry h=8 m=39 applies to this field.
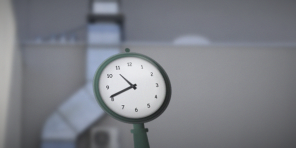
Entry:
h=10 m=41
